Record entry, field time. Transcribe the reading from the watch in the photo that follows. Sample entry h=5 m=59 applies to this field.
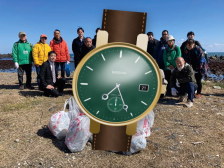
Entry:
h=7 m=26
